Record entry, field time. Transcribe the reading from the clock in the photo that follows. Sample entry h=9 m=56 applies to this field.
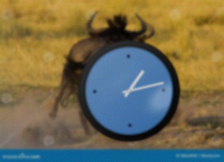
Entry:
h=1 m=13
